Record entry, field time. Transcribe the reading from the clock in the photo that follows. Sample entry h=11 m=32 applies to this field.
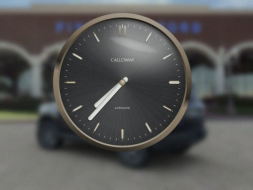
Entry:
h=7 m=37
